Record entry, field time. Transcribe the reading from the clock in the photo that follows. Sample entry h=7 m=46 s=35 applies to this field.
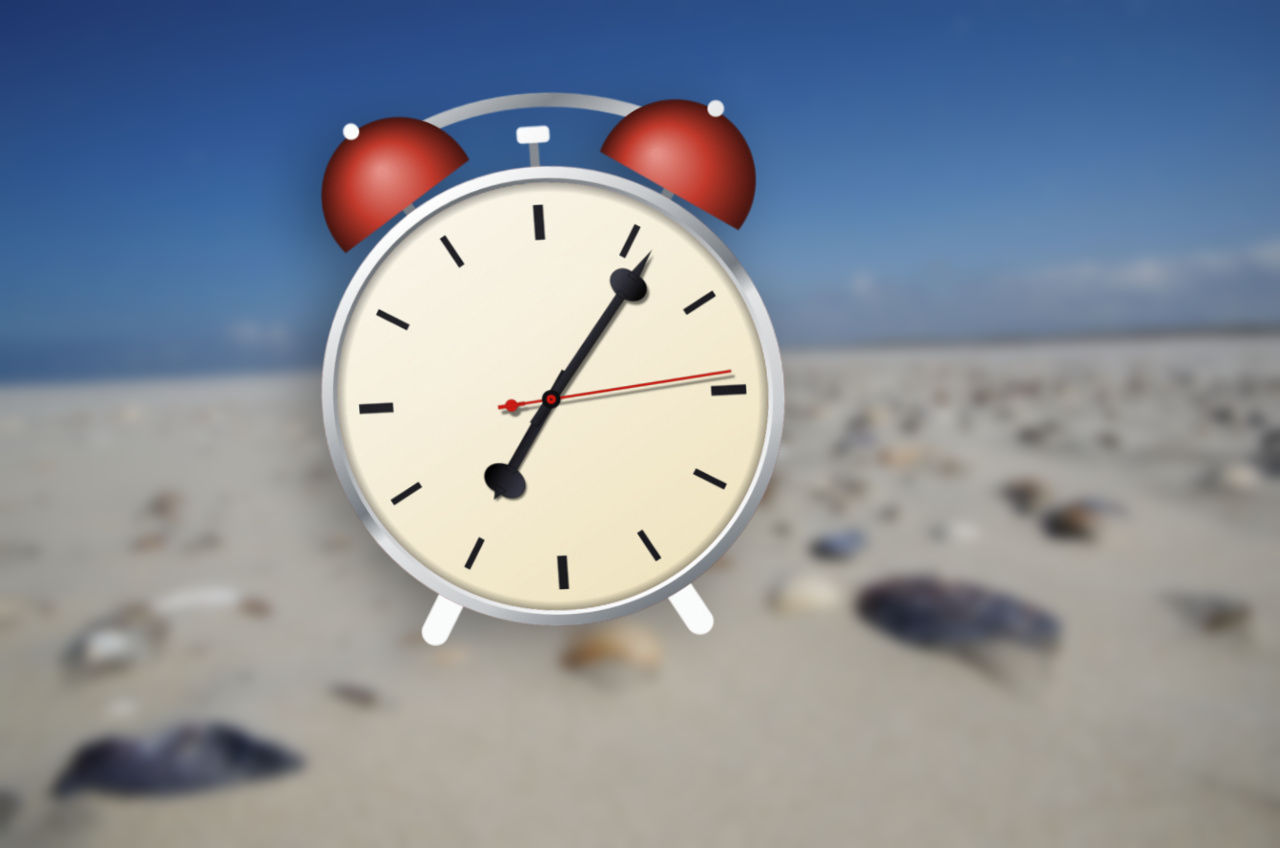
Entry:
h=7 m=6 s=14
